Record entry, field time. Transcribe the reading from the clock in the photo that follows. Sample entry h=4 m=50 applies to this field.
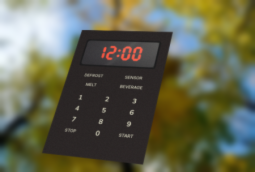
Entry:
h=12 m=0
